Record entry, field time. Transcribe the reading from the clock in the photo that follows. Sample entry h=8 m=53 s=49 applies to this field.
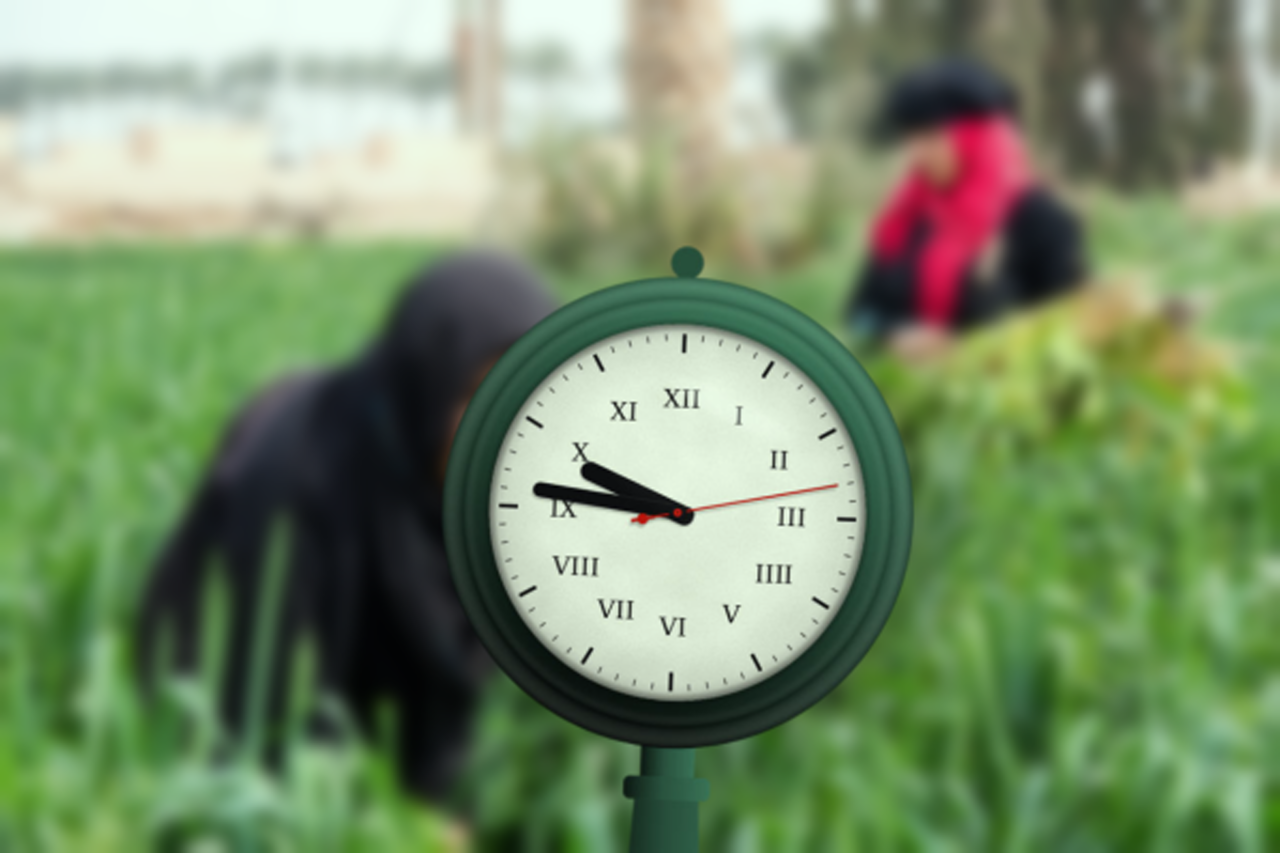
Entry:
h=9 m=46 s=13
